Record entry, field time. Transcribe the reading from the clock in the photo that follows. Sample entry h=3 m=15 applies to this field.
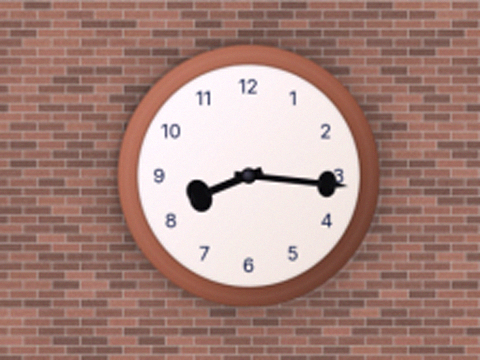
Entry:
h=8 m=16
